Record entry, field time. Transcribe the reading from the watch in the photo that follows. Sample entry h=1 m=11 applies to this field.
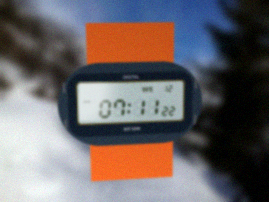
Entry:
h=7 m=11
